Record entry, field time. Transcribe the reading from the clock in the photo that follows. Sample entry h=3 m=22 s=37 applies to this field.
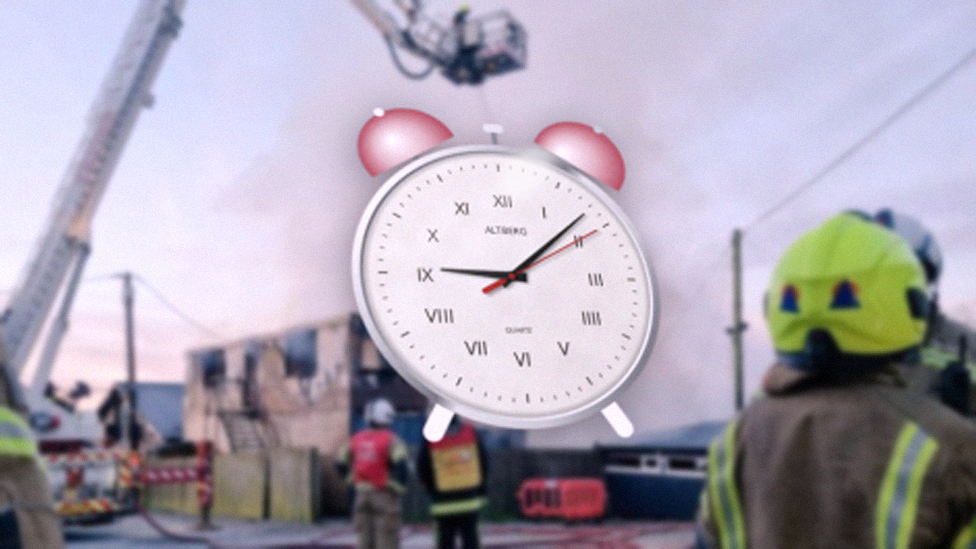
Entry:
h=9 m=8 s=10
